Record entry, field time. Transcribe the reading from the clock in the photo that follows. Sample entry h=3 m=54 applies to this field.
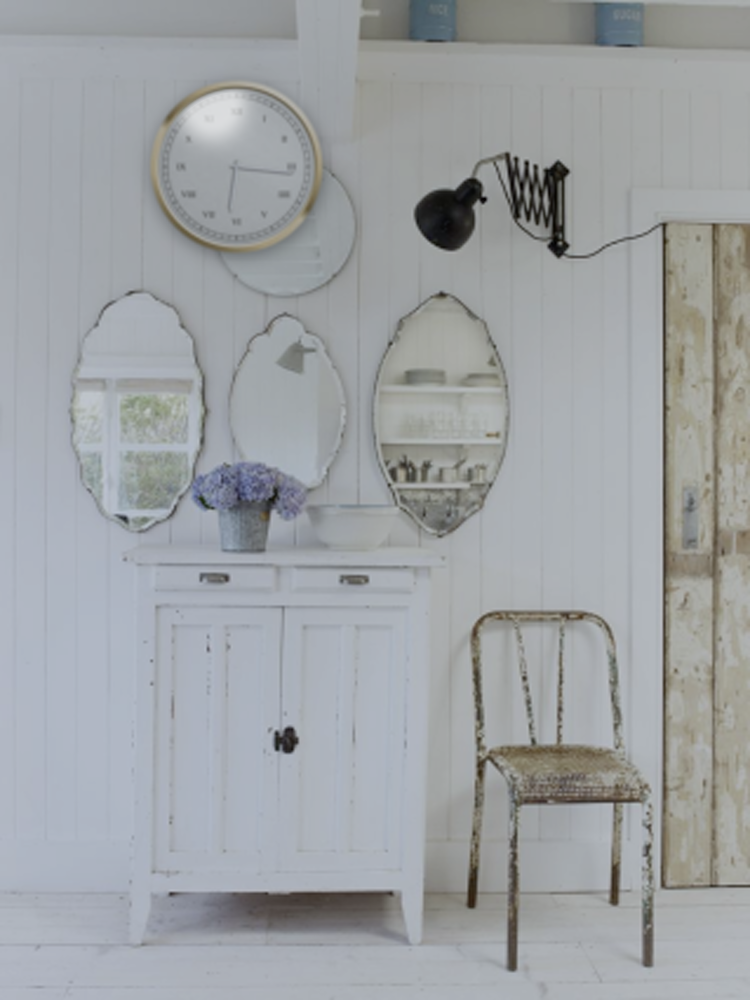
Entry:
h=6 m=16
